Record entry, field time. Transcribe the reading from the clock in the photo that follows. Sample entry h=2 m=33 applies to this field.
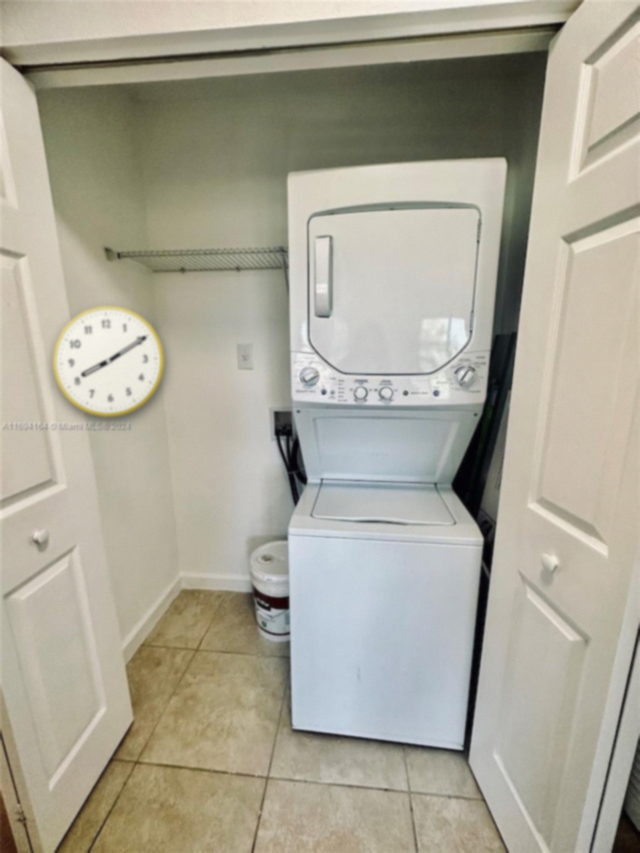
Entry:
h=8 m=10
